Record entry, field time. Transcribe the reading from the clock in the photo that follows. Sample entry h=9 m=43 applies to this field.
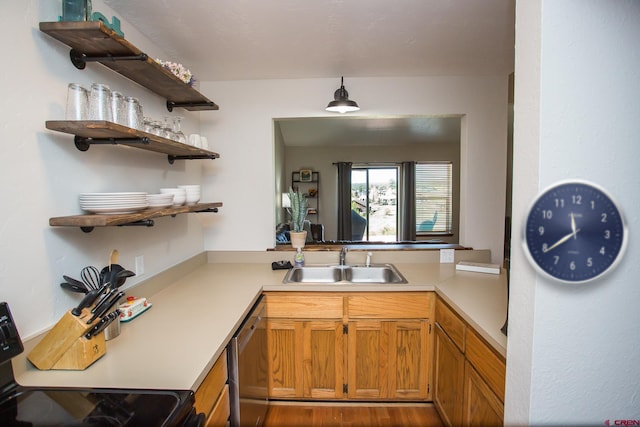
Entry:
h=11 m=39
